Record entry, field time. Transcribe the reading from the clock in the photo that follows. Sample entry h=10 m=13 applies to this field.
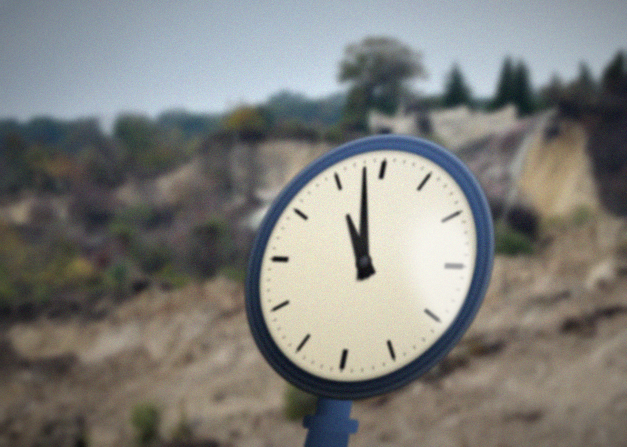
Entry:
h=10 m=58
